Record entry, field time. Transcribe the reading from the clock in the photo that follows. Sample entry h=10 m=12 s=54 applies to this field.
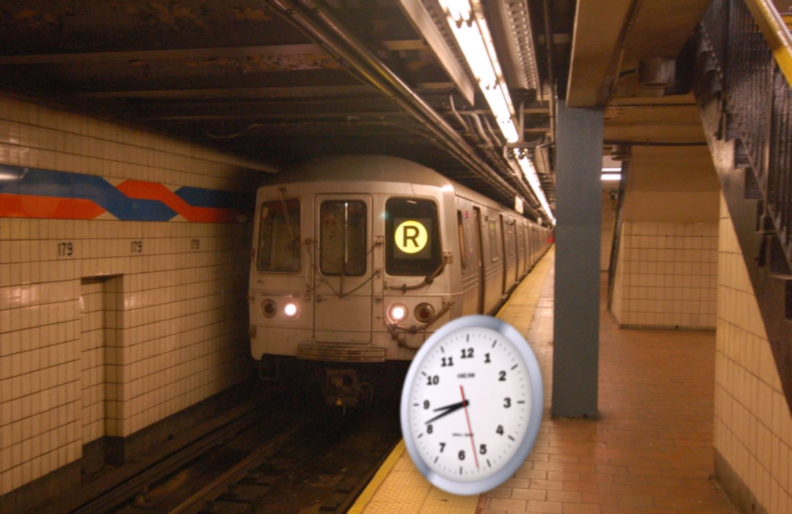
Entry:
h=8 m=41 s=27
